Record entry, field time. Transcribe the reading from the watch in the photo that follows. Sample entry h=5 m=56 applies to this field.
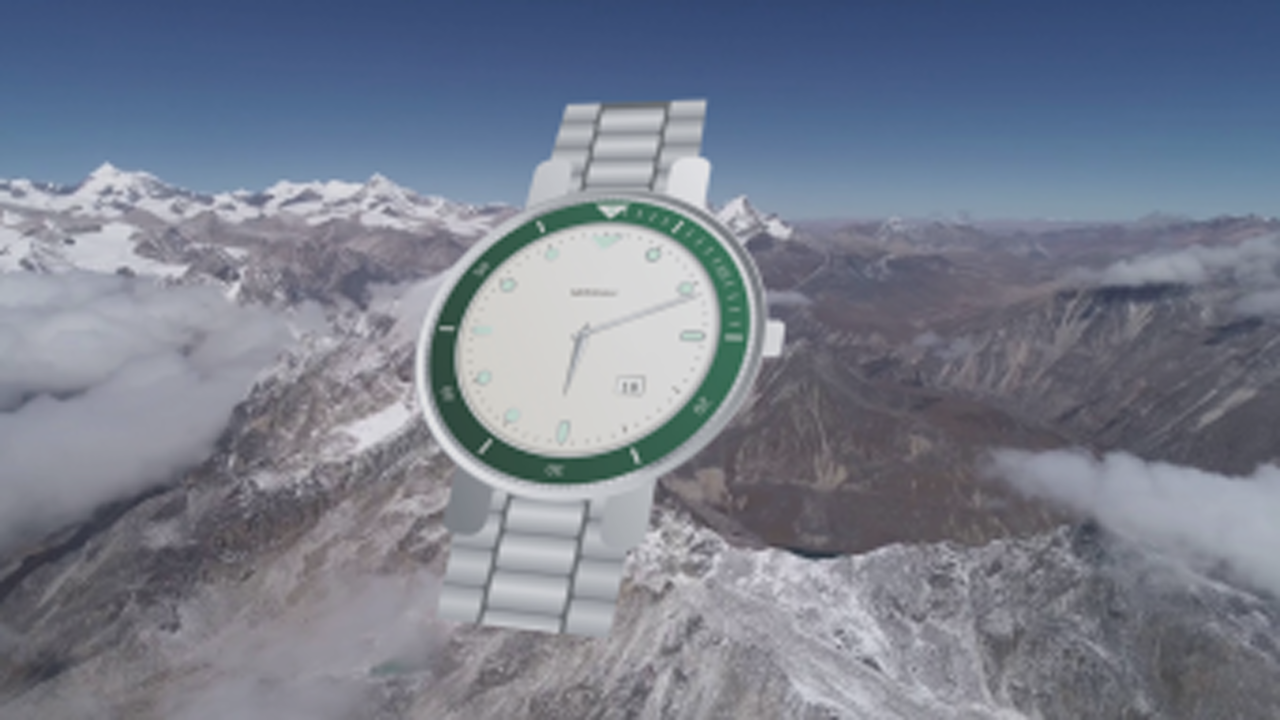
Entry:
h=6 m=11
